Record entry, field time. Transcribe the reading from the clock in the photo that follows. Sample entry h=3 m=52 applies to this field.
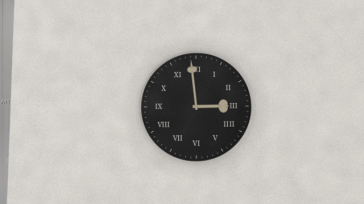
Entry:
h=2 m=59
